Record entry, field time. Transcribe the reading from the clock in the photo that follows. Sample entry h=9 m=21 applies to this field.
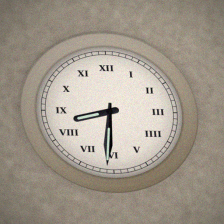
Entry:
h=8 m=31
